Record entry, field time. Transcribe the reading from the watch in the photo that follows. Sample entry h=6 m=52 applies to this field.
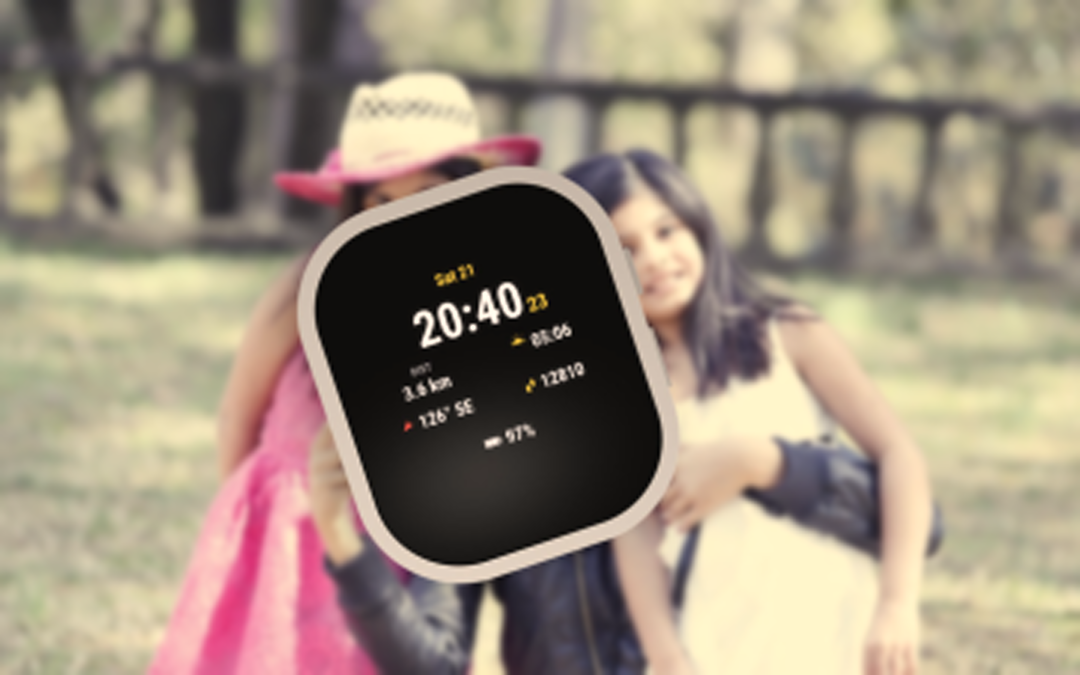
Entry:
h=20 m=40
